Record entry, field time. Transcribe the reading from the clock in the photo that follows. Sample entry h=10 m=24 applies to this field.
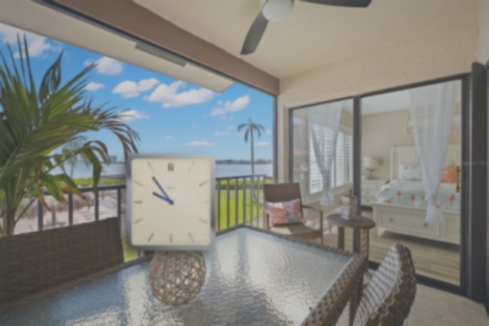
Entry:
h=9 m=54
